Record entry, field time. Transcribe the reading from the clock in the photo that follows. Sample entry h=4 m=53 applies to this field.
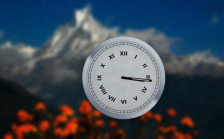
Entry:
h=3 m=16
